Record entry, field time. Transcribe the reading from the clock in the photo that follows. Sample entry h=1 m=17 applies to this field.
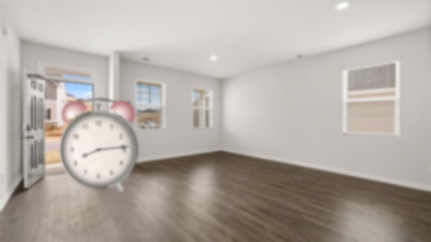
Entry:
h=8 m=14
